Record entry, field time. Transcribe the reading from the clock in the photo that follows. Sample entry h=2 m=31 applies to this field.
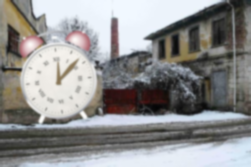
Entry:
h=12 m=8
